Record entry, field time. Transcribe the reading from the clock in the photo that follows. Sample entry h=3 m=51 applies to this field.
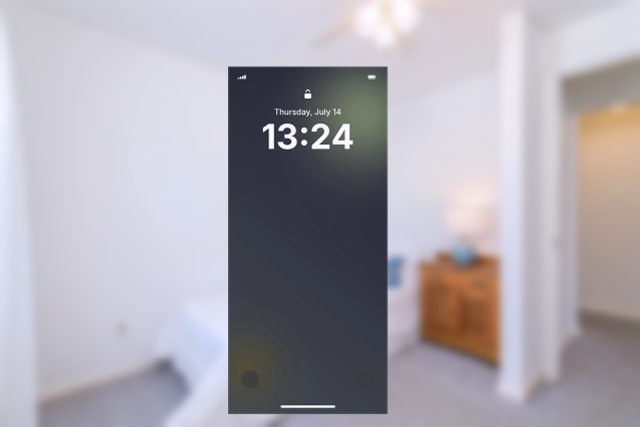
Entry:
h=13 m=24
